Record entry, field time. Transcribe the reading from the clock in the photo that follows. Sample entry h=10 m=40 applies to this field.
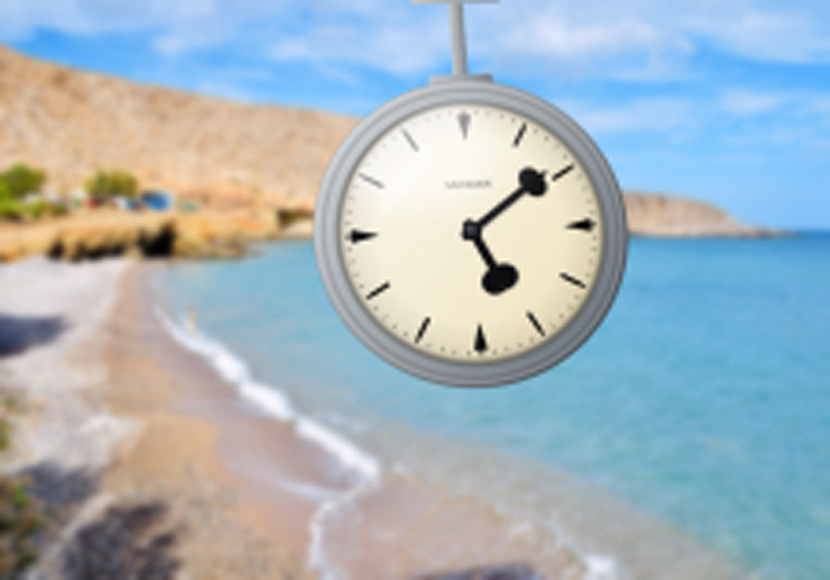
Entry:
h=5 m=9
